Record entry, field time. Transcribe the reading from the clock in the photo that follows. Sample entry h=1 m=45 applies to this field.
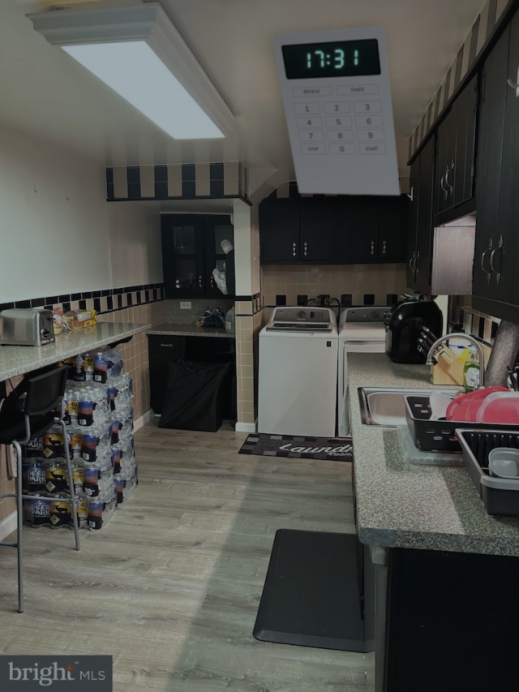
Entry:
h=17 m=31
